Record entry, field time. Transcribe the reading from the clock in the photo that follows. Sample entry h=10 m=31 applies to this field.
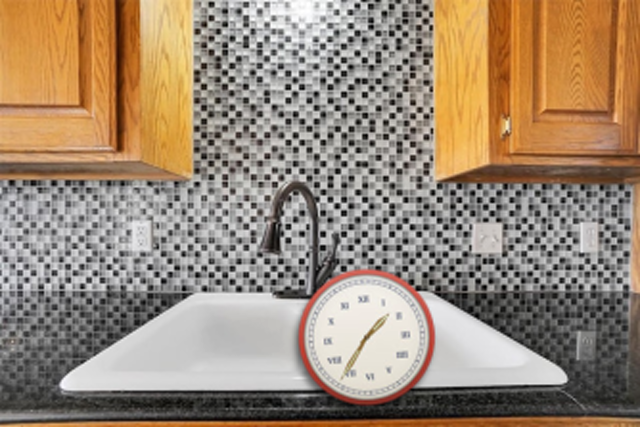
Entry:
h=1 m=36
